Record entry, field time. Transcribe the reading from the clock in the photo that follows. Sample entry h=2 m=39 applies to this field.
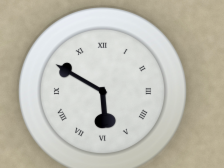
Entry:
h=5 m=50
